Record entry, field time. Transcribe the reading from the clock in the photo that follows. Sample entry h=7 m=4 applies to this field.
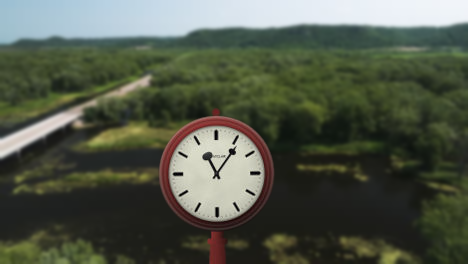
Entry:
h=11 m=6
